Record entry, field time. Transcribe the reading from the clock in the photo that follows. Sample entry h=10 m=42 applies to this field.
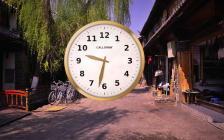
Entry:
h=9 m=32
